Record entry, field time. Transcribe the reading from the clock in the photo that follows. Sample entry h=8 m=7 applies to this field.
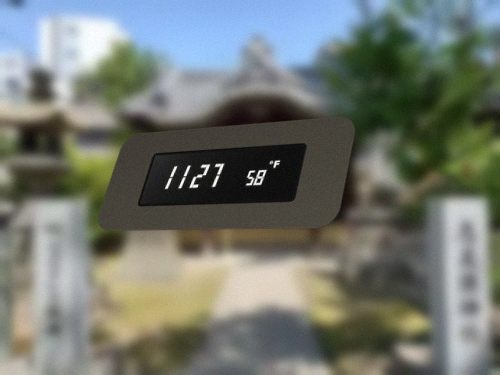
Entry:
h=11 m=27
